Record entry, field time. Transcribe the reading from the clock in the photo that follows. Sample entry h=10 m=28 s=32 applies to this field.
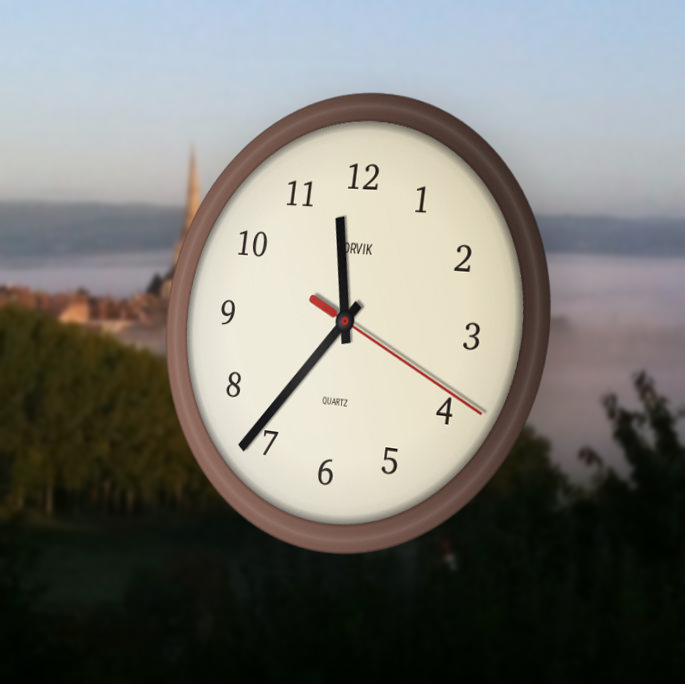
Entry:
h=11 m=36 s=19
